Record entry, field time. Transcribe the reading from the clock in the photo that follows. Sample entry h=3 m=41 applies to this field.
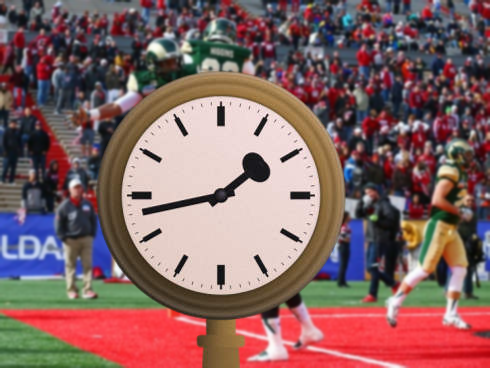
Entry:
h=1 m=43
